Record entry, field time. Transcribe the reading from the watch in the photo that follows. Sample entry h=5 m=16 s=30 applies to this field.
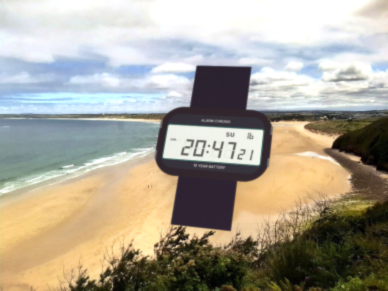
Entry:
h=20 m=47 s=21
